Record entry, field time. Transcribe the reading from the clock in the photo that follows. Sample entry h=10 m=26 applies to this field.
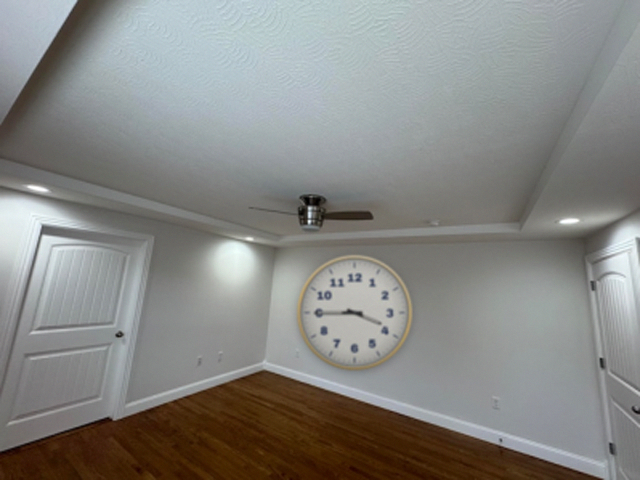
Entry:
h=3 m=45
